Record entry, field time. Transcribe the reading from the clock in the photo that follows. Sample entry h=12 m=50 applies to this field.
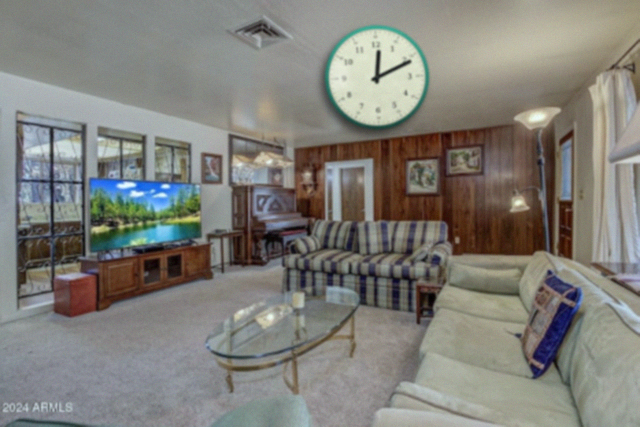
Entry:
h=12 m=11
